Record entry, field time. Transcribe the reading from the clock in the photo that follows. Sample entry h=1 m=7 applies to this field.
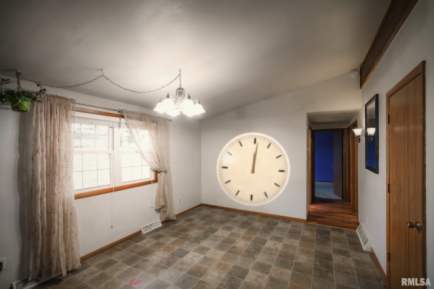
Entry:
h=12 m=1
